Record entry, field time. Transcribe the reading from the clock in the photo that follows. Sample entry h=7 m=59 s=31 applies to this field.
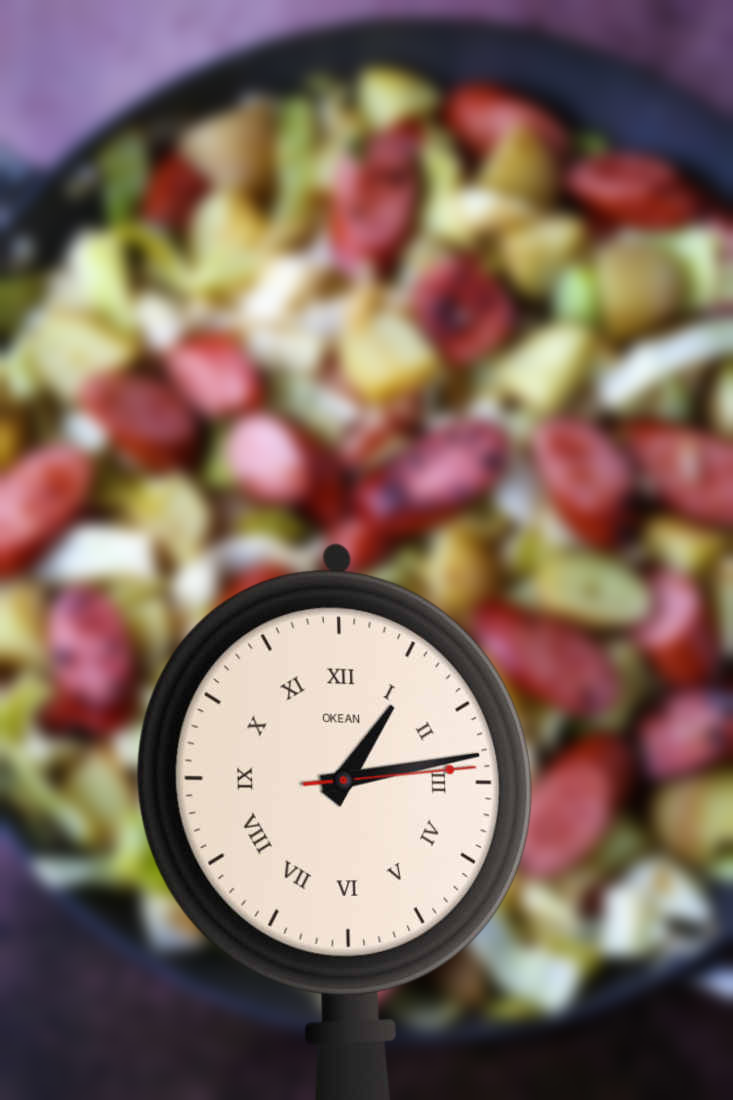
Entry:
h=1 m=13 s=14
